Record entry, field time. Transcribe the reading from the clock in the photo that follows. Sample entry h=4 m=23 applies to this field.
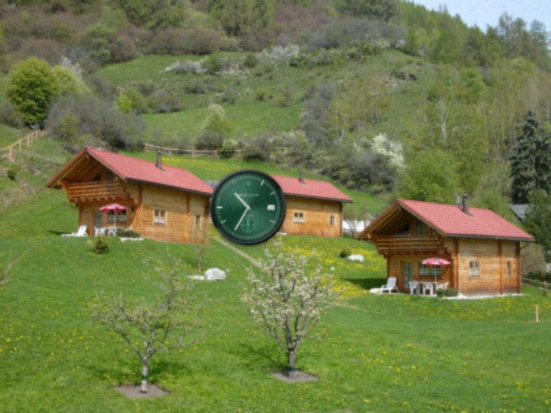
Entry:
h=10 m=35
